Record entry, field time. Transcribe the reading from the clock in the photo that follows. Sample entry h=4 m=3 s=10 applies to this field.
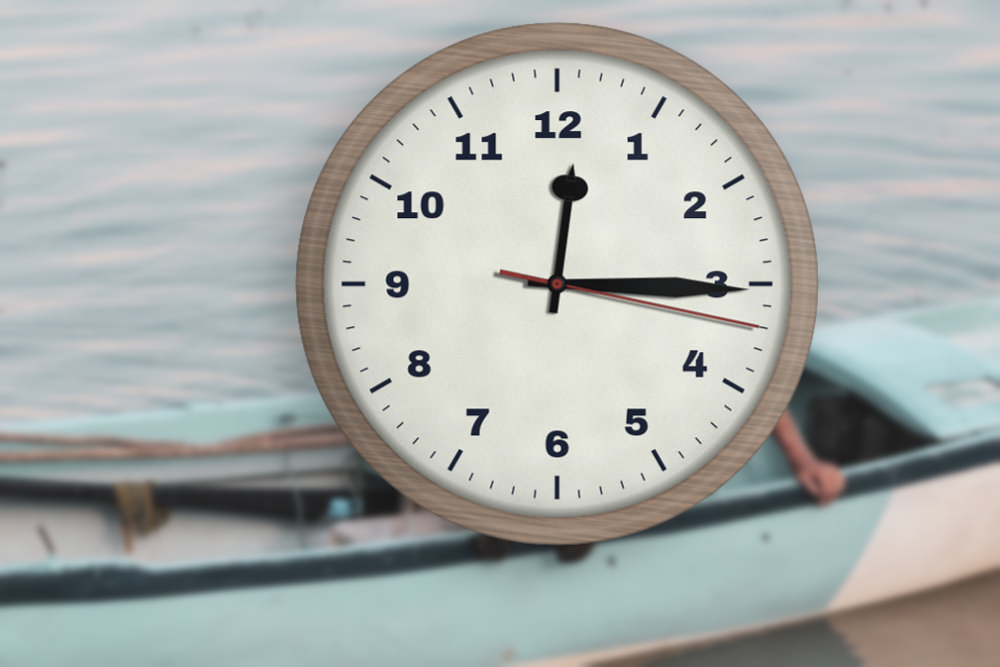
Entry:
h=12 m=15 s=17
